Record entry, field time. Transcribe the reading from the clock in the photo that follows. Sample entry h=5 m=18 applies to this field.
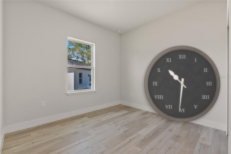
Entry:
h=10 m=31
